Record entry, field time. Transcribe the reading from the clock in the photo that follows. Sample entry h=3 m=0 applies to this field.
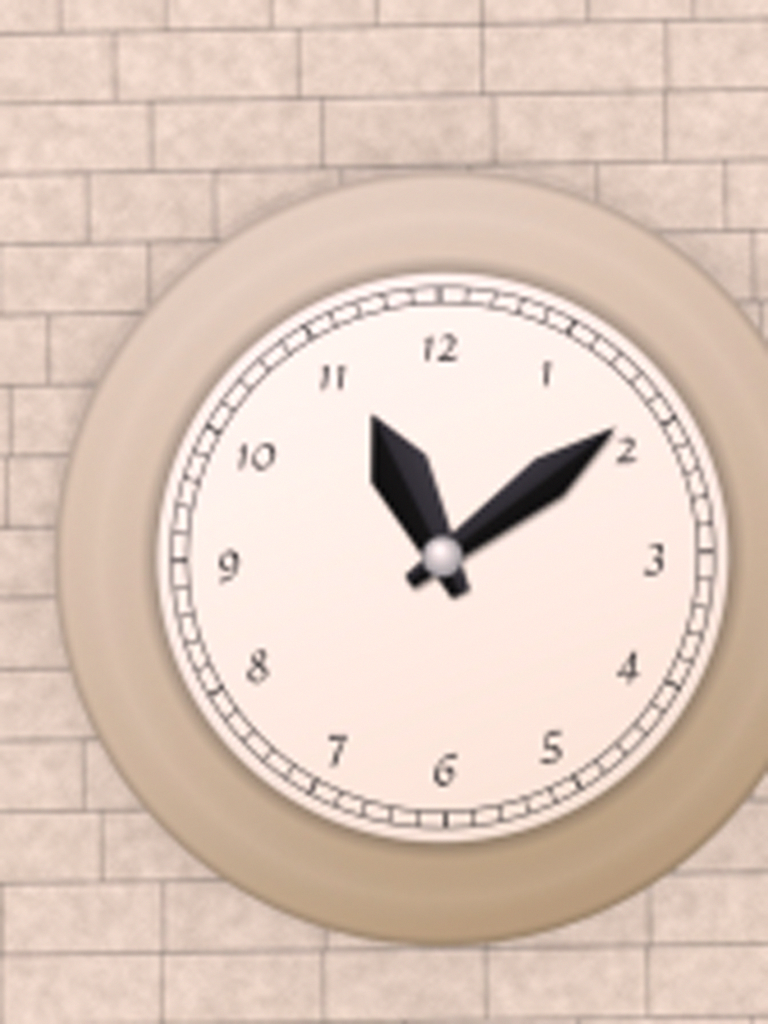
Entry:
h=11 m=9
